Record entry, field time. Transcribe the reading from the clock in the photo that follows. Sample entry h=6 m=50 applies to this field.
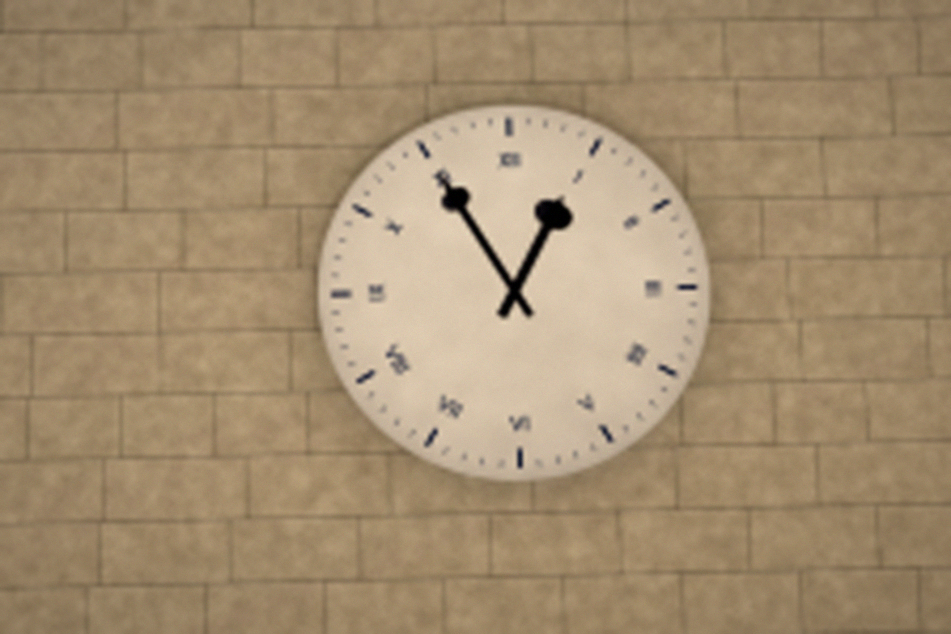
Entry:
h=12 m=55
